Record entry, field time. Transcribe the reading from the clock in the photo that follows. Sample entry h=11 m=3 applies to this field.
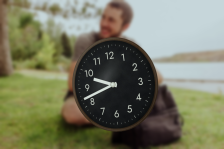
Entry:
h=9 m=42
